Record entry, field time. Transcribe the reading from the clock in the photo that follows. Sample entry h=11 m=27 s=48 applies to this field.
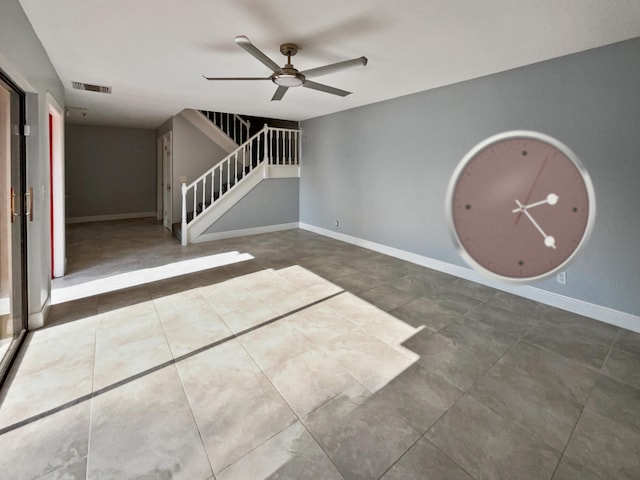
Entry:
h=2 m=23 s=4
